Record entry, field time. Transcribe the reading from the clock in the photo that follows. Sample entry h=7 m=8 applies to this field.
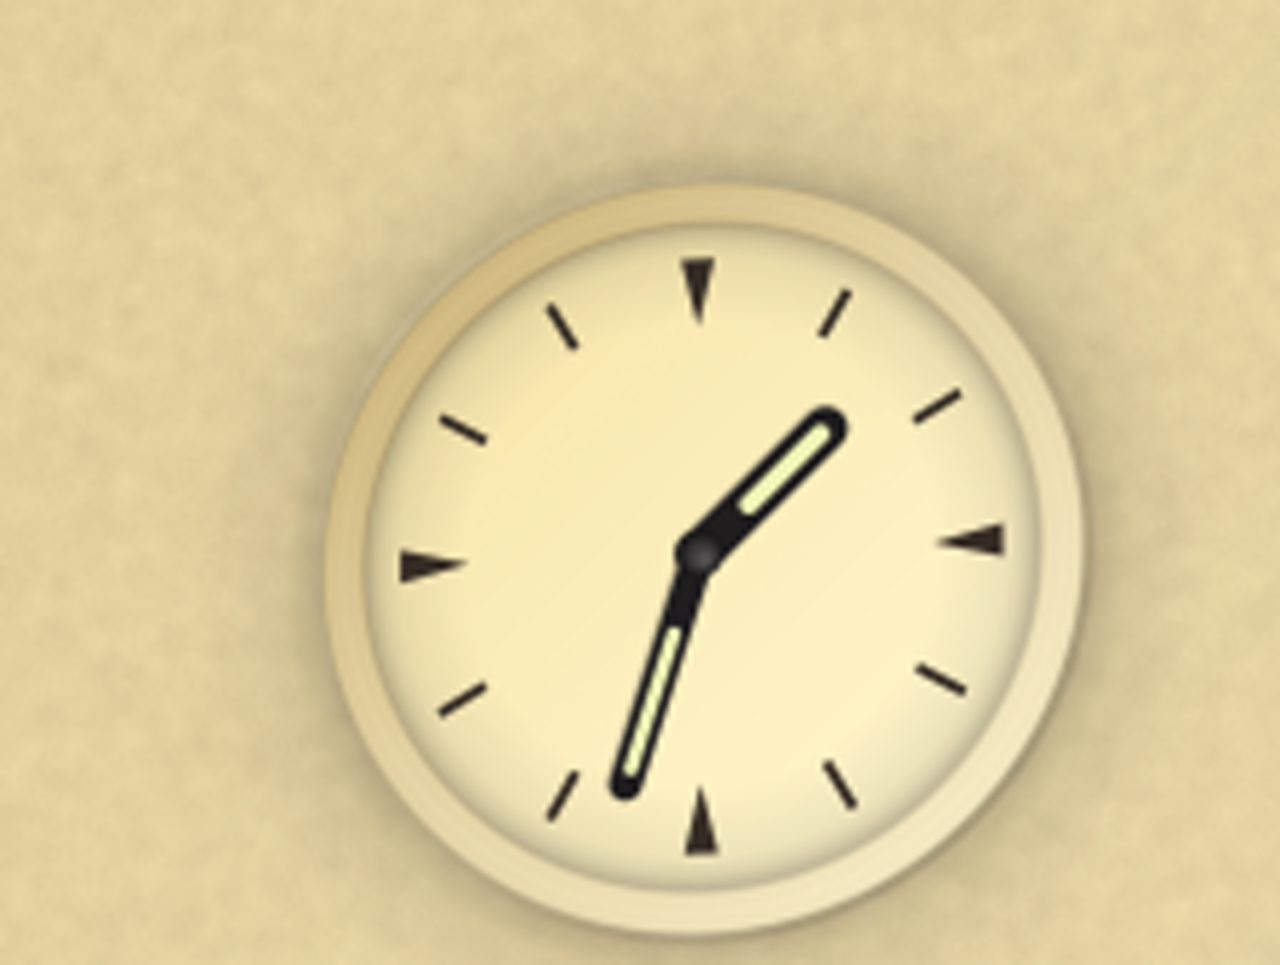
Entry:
h=1 m=33
